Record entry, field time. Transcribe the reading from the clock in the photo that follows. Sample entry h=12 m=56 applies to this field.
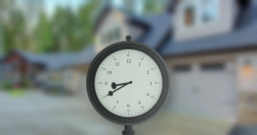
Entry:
h=8 m=40
